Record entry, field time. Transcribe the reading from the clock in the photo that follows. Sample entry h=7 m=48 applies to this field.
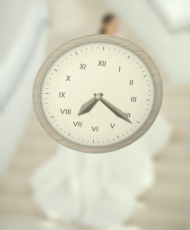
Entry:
h=7 m=21
